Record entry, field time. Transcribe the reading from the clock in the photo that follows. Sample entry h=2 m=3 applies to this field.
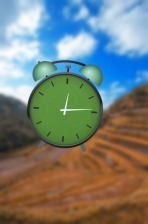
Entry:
h=12 m=14
